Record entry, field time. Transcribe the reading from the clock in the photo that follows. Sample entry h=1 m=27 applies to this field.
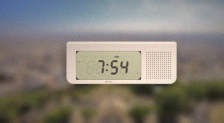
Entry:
h=7 m=54
